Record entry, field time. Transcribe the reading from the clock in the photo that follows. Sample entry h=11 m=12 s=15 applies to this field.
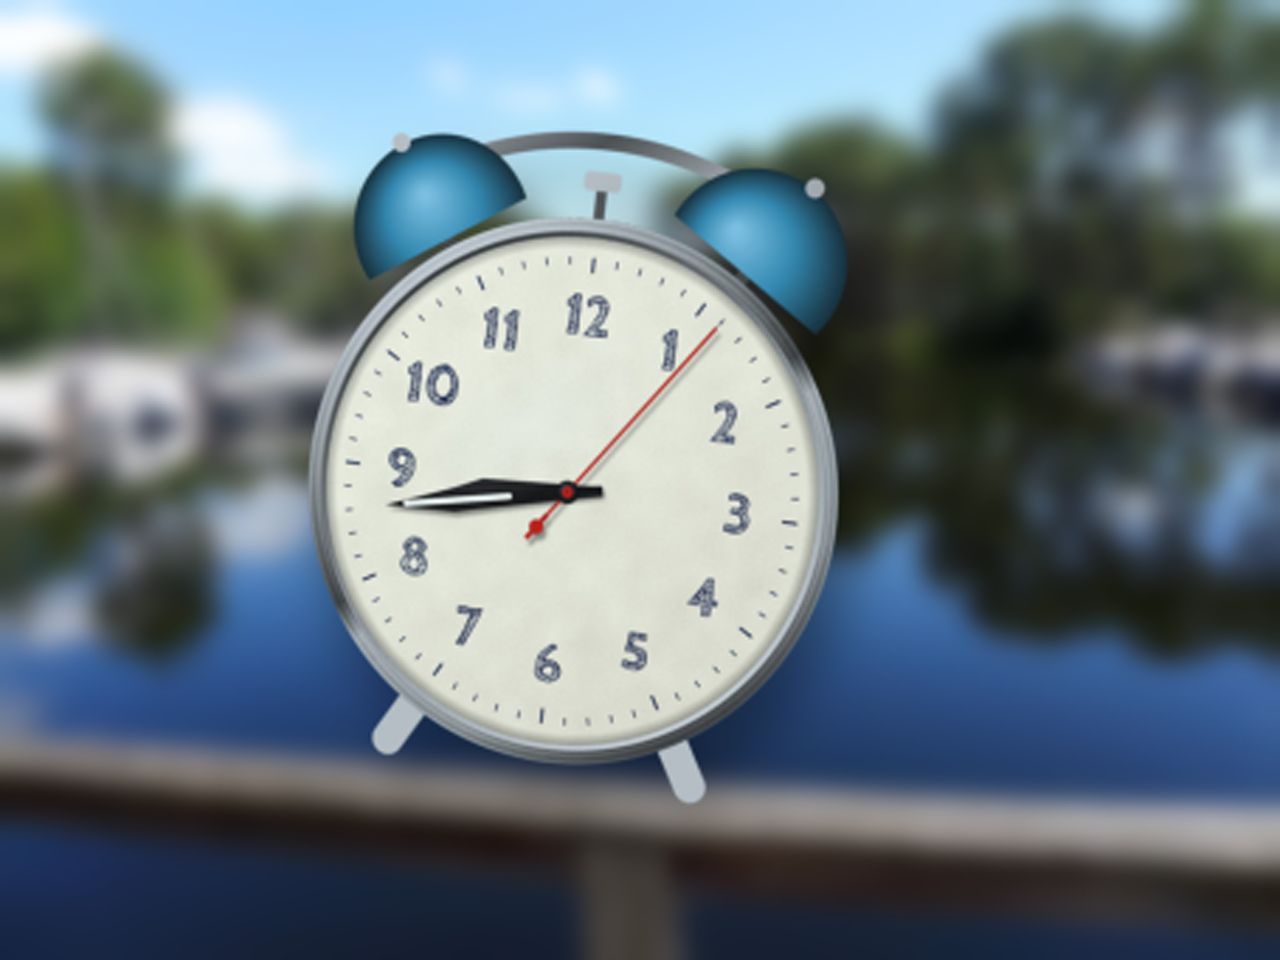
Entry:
h=8 m=43 s=6
